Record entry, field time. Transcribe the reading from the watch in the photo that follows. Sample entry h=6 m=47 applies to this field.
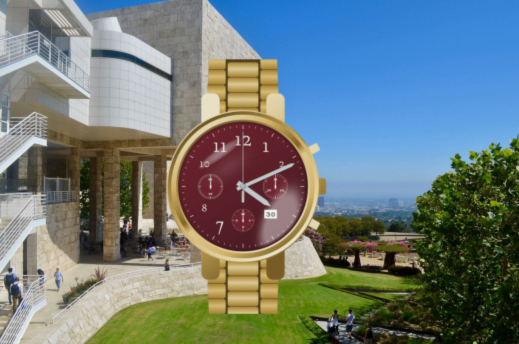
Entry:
h=4 m=11
